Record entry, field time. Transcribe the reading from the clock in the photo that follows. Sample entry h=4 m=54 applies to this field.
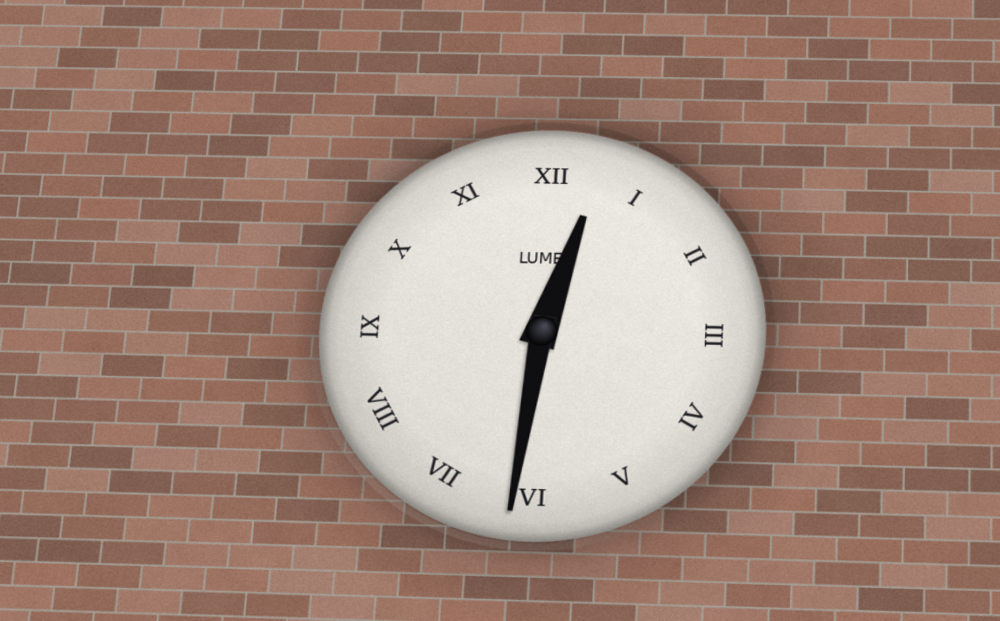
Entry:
h=12 m=31
